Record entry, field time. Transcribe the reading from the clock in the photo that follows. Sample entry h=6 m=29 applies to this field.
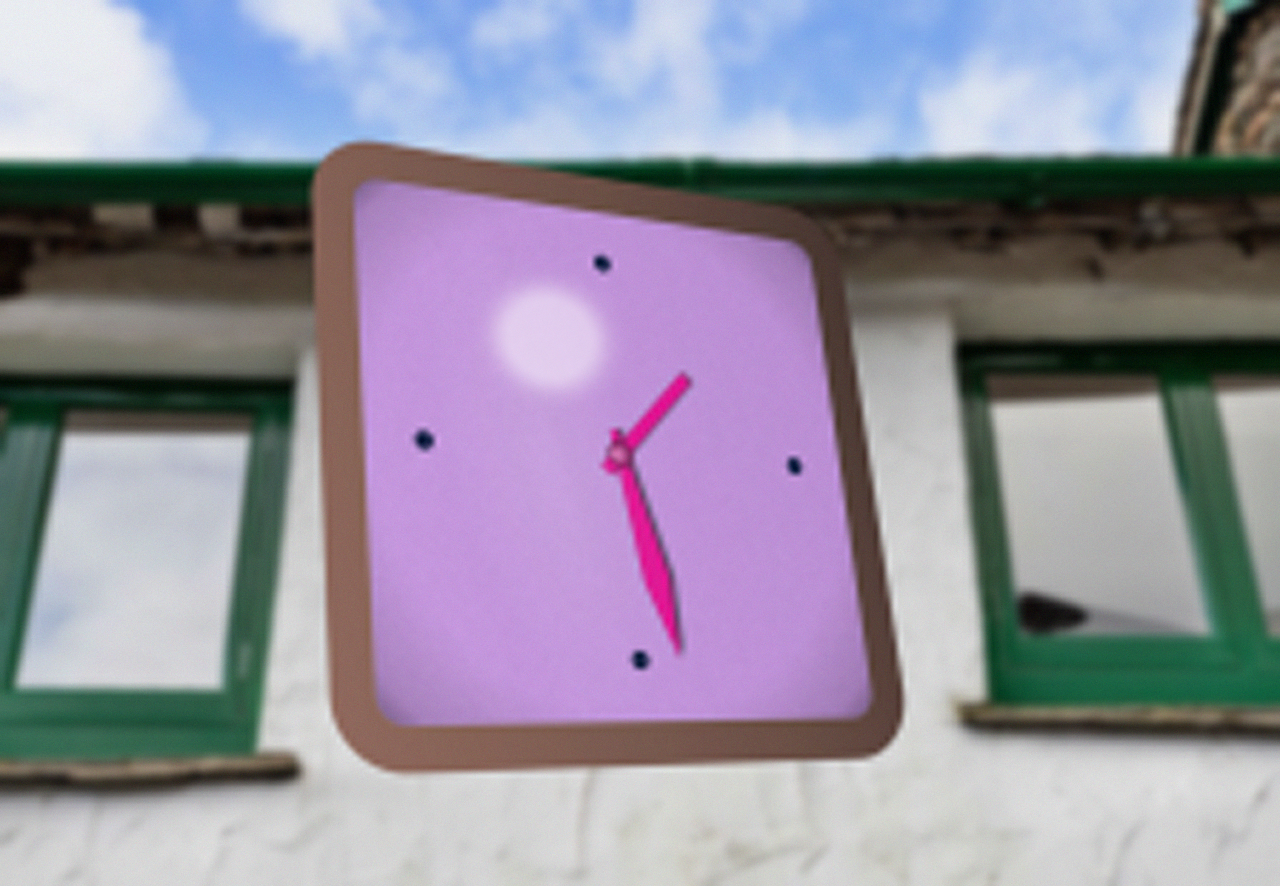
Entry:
h=1 m=28
